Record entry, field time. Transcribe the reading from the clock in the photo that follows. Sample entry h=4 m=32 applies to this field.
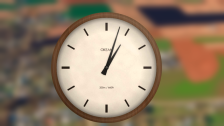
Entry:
h=1 m=3
